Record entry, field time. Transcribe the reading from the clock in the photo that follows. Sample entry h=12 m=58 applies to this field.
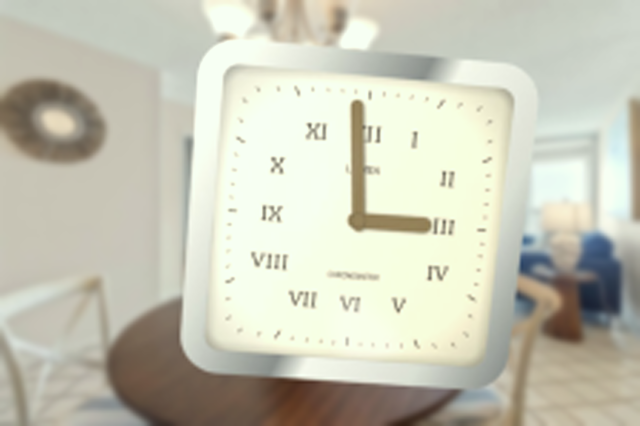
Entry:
h=2 m=59
